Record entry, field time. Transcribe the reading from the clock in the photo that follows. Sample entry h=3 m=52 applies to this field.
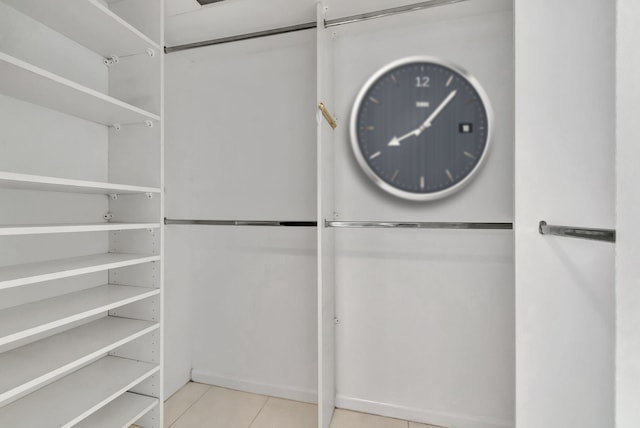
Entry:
h=8 m=7
